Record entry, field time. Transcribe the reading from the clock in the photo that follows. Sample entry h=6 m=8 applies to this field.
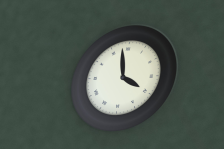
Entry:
h=3 m=58
